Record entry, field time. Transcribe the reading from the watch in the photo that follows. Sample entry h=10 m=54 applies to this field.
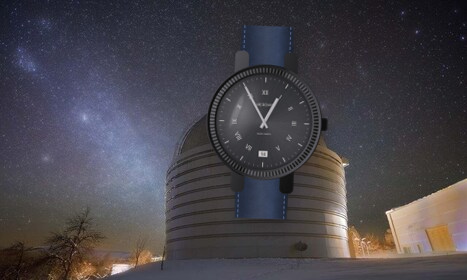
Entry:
h=12 m=55
